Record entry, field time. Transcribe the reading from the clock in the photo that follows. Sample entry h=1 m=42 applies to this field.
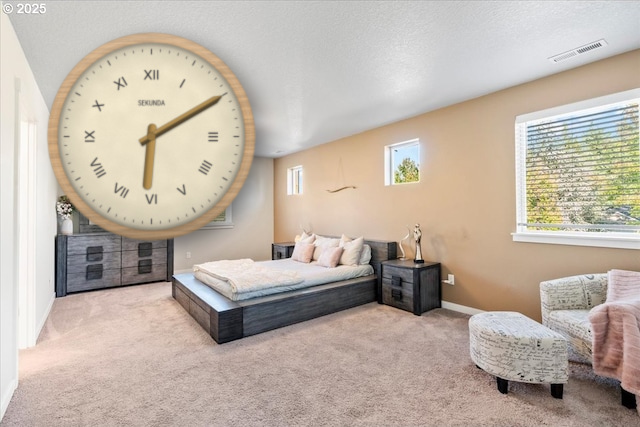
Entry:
h=6 m=10
